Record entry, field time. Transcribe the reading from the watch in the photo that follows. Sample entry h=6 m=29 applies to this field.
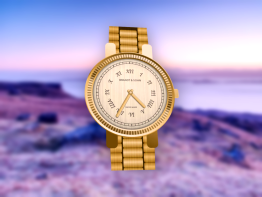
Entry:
h=4 m=35
